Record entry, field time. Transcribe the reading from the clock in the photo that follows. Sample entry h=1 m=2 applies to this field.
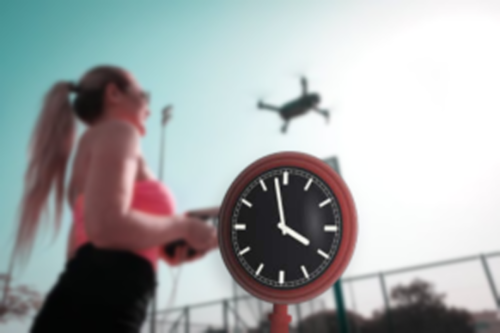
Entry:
h=3 m=58
